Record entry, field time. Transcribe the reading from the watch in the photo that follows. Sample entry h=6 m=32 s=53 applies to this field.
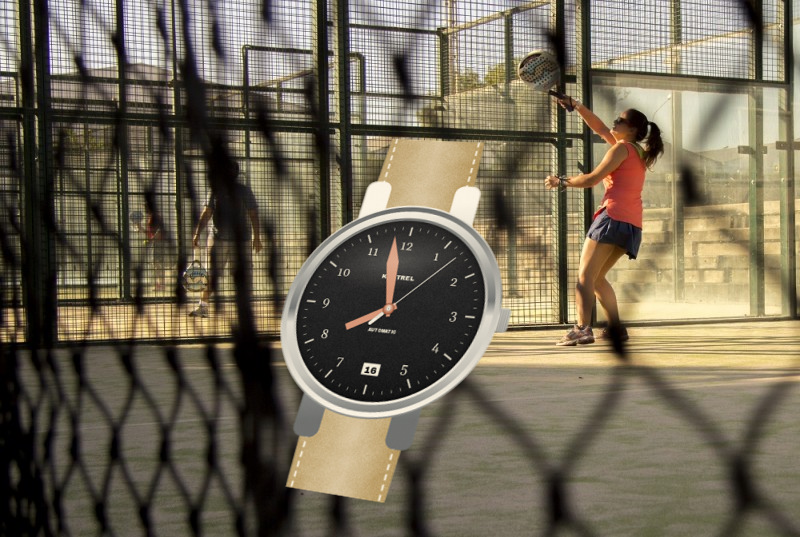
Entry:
h=7 m=58 s=7
